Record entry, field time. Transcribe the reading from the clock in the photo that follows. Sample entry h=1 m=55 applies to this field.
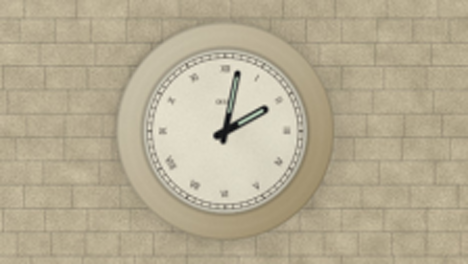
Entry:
h=2 m=2
